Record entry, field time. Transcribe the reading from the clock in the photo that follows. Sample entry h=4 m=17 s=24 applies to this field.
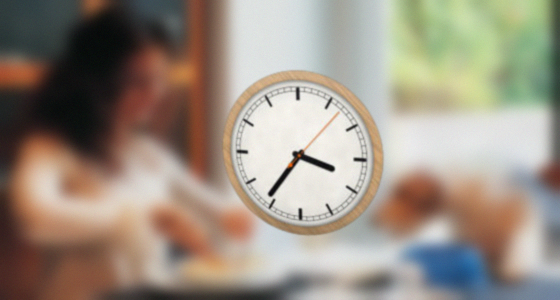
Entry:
h=3 m=36 s=7
